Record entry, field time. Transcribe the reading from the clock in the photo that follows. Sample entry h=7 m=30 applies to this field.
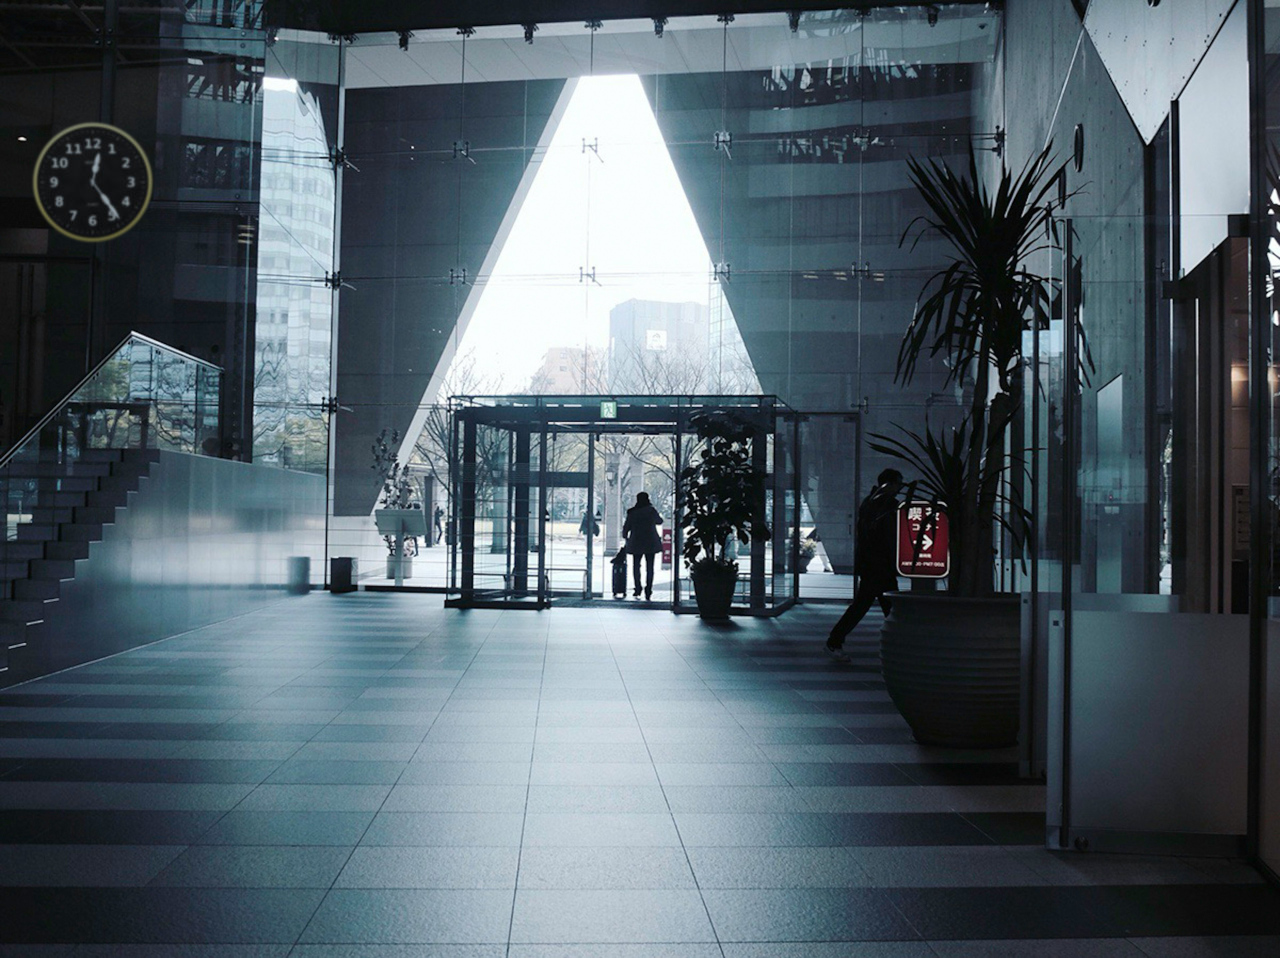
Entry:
h=12 m=24
